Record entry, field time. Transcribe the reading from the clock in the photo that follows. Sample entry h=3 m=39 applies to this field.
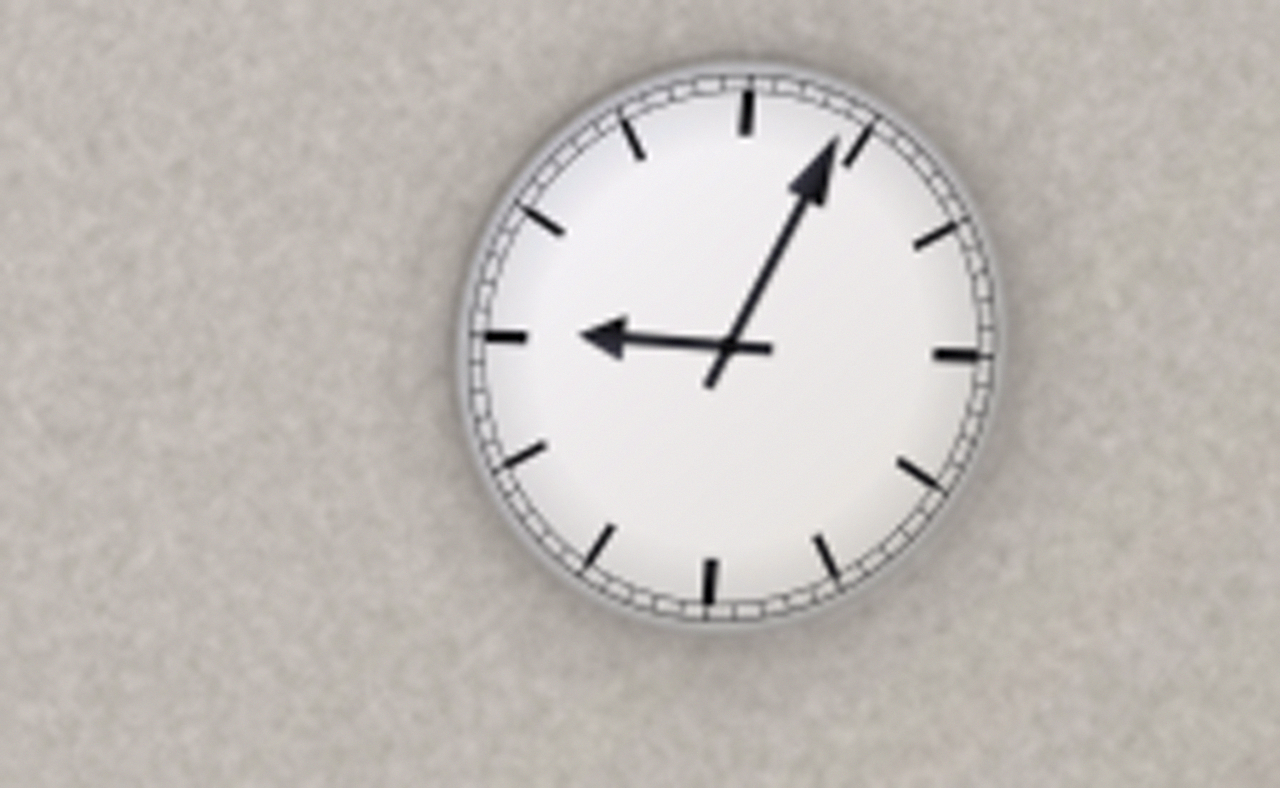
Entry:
h=9 m=4
